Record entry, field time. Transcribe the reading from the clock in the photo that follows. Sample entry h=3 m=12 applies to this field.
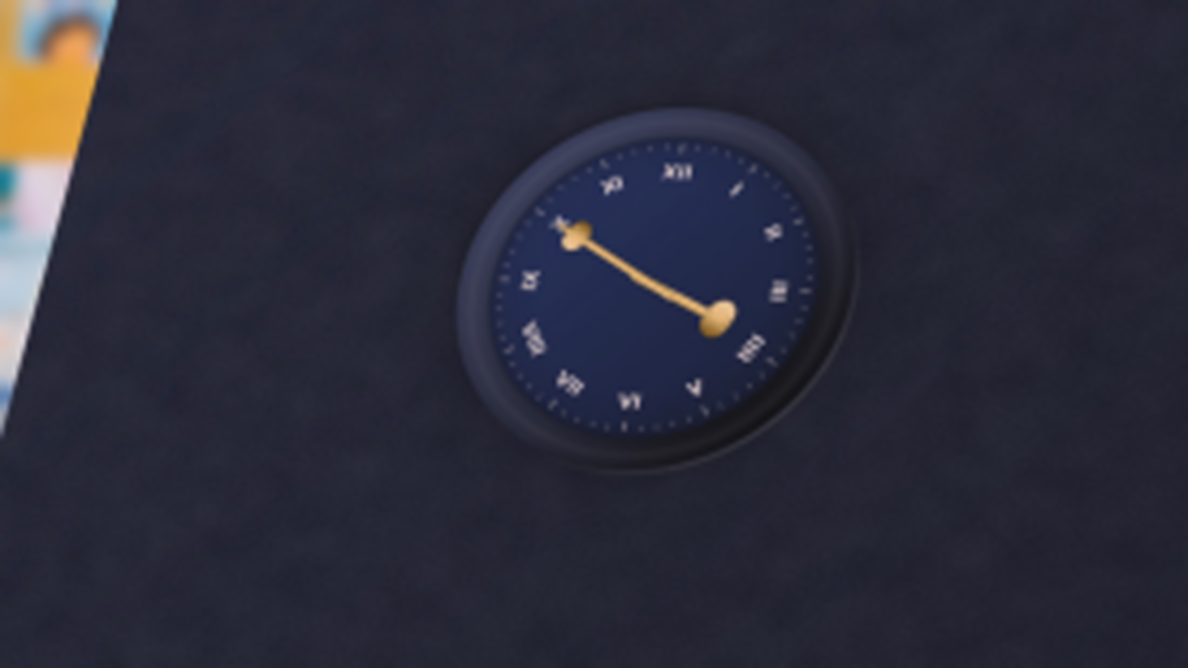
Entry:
h=3 m=50
